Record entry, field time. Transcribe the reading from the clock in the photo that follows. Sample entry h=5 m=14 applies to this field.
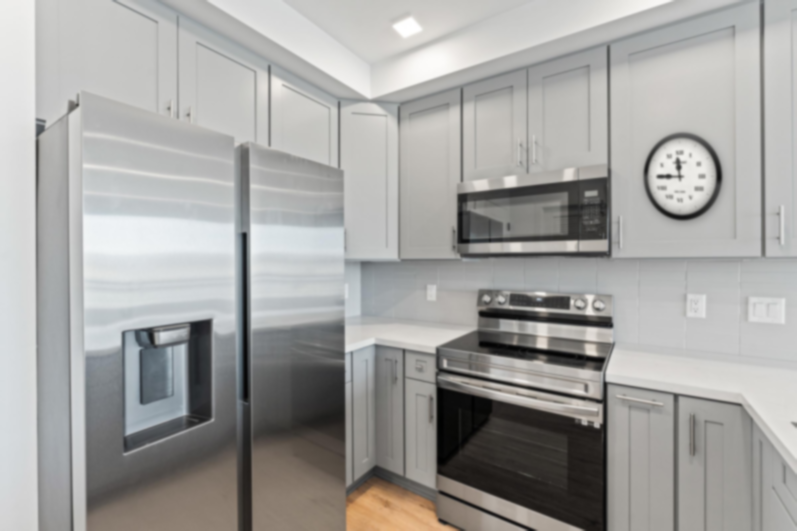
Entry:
h=11 m=45
